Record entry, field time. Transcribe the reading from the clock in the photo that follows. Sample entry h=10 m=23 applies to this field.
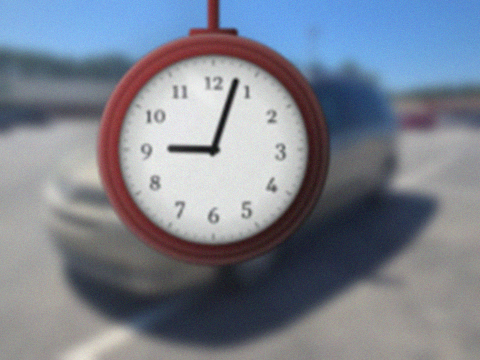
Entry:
h=9 m=3
